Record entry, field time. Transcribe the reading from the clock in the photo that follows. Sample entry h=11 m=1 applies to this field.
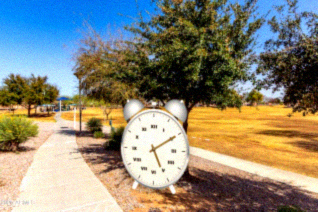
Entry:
h=5 m=10
